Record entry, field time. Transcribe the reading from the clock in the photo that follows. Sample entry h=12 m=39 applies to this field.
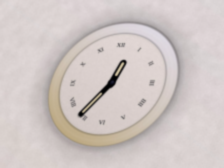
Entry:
h=12 m=36
